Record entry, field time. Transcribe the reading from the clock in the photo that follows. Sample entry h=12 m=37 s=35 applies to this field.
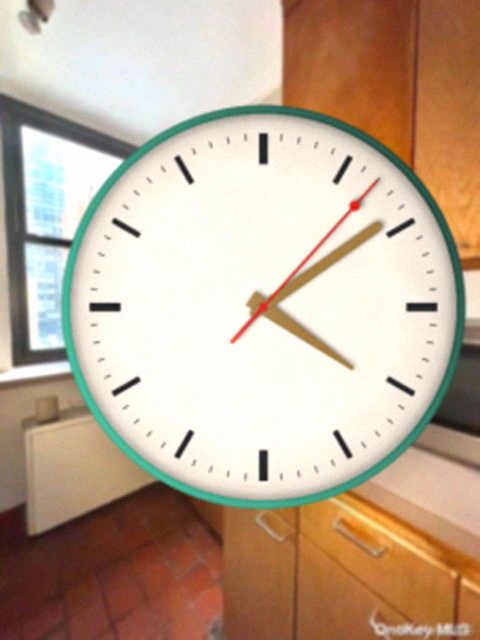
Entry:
h=4 m=9 s=7
